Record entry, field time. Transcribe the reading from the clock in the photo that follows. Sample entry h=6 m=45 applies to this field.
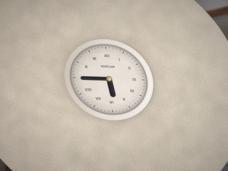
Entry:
h=5 m=45
